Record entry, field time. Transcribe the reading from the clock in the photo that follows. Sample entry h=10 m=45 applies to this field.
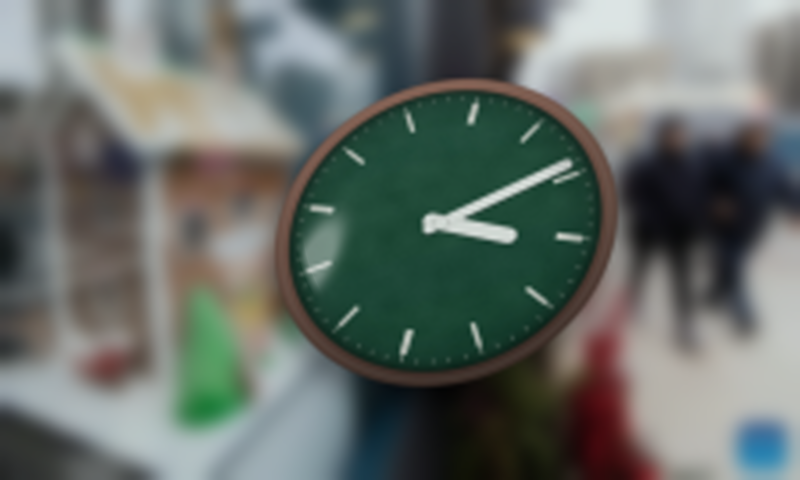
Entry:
h=3 m=9
